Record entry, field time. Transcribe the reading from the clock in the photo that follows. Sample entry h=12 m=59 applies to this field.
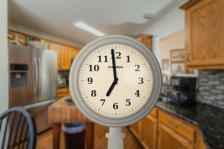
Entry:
h=6 m=59
